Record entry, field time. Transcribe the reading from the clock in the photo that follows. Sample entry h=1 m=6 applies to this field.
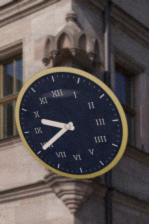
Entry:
h=9 m=40
